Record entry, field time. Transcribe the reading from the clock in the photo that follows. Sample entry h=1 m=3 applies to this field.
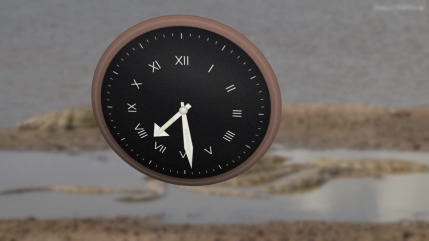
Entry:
h=7 m=29
